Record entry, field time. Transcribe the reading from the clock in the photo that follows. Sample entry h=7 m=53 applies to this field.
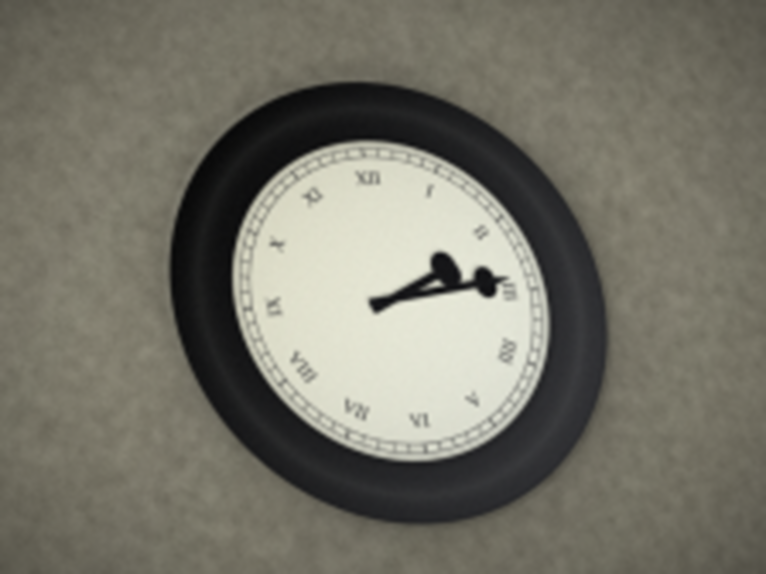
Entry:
h=2 m=14
